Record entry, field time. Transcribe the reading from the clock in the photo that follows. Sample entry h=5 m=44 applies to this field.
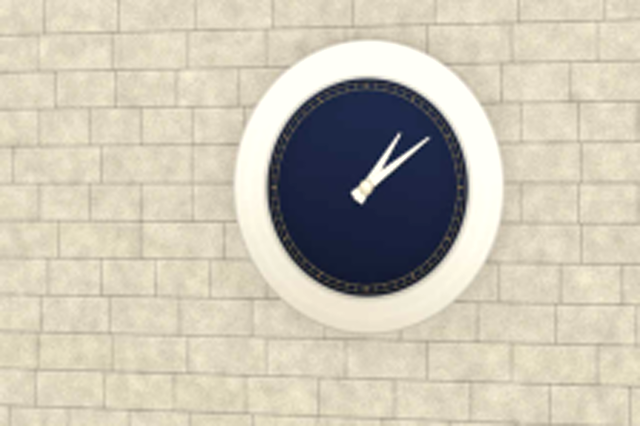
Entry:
h=1 m=9
